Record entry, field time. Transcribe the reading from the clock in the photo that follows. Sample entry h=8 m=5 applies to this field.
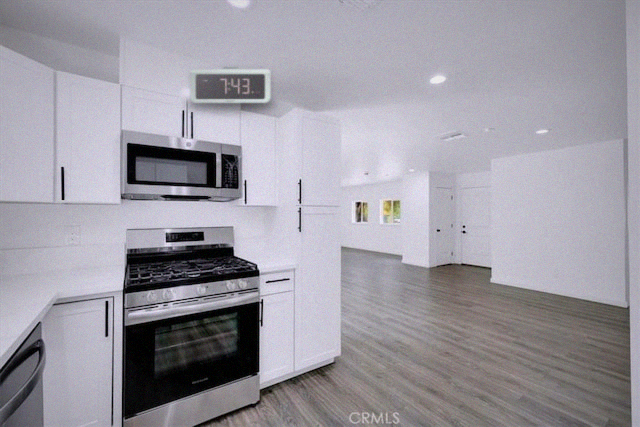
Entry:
h=7 m=43
